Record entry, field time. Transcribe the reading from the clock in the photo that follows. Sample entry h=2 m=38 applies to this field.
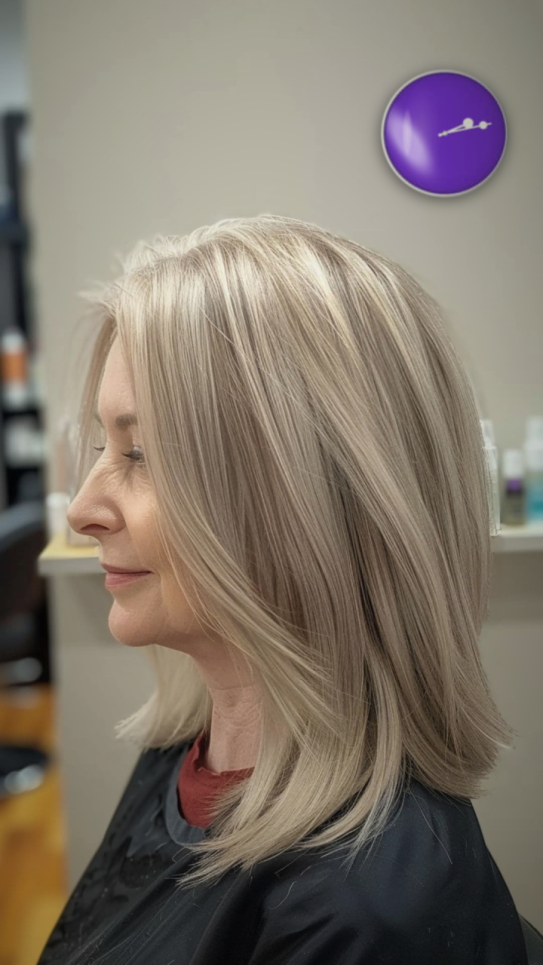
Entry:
h=2 m=13
